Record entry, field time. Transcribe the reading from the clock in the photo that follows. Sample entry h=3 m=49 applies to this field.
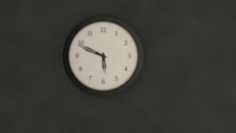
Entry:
h=5 m=49
